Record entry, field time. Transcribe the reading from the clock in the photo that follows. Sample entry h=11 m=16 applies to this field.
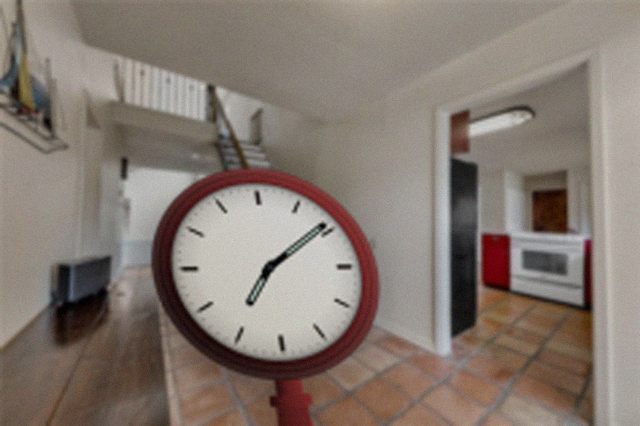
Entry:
h=7 m=9
